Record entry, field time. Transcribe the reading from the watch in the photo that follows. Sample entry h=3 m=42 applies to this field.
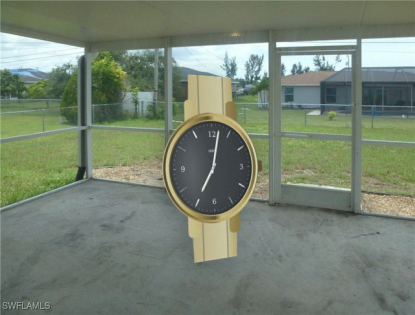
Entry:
h=7 m=2
